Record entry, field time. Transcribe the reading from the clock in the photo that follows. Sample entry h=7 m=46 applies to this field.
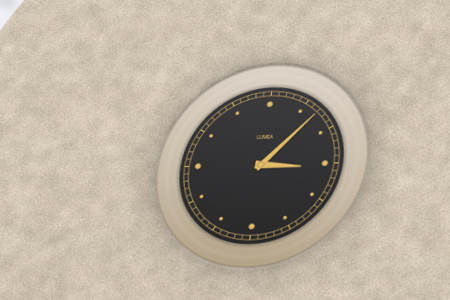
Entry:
h=3 m=7
